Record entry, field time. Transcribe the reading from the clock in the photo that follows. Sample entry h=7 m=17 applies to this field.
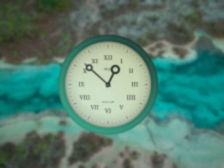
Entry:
h=12 m=52
